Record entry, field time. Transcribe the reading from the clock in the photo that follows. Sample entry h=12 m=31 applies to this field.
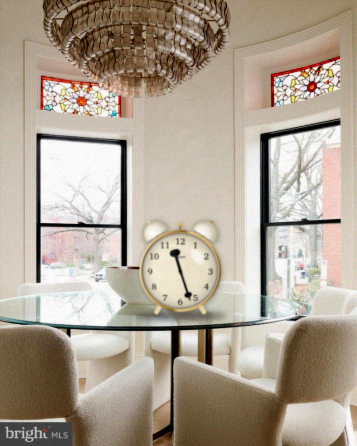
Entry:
h=11 m=27
